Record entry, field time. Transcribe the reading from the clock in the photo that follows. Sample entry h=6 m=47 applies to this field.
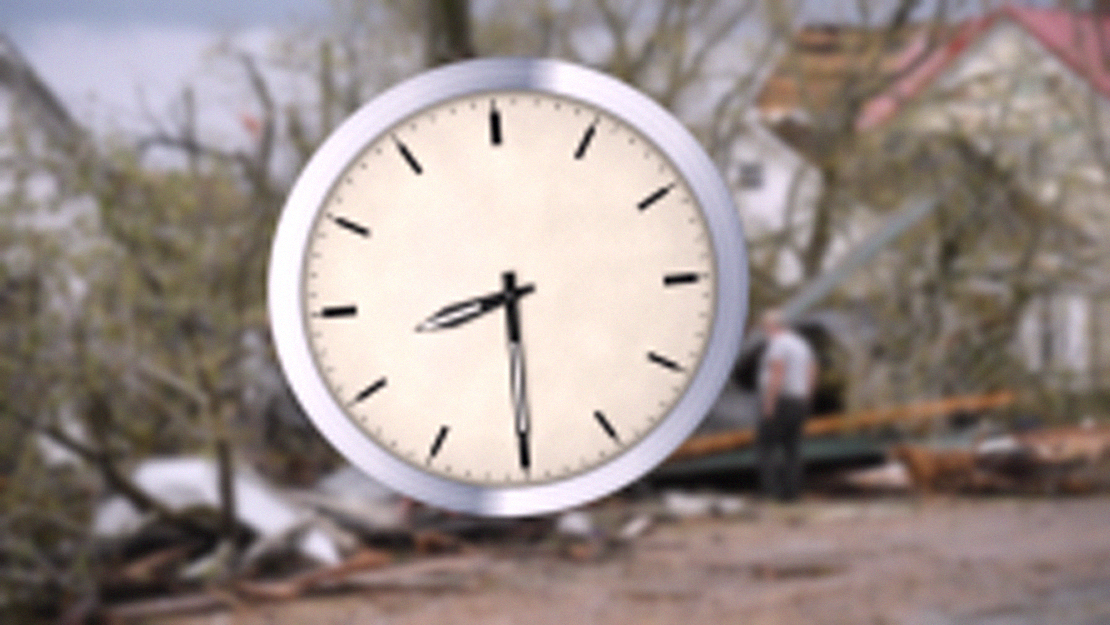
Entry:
h=8 m=30
